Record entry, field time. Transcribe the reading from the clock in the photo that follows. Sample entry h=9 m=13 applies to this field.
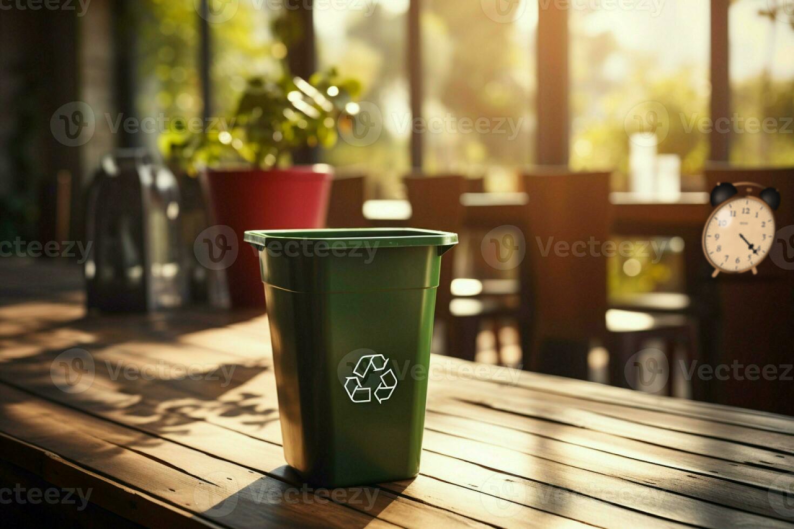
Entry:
h=4 m=22
